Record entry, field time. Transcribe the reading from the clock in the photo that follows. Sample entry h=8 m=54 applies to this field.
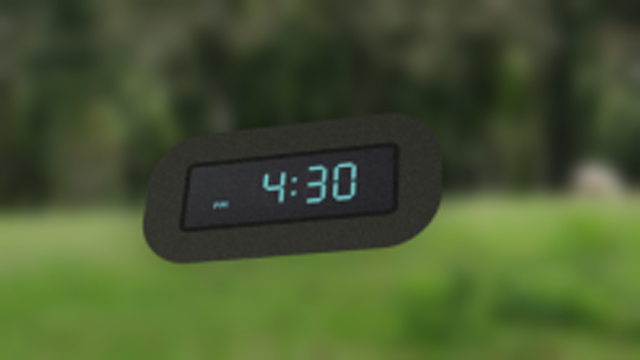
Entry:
h=4 m=30
